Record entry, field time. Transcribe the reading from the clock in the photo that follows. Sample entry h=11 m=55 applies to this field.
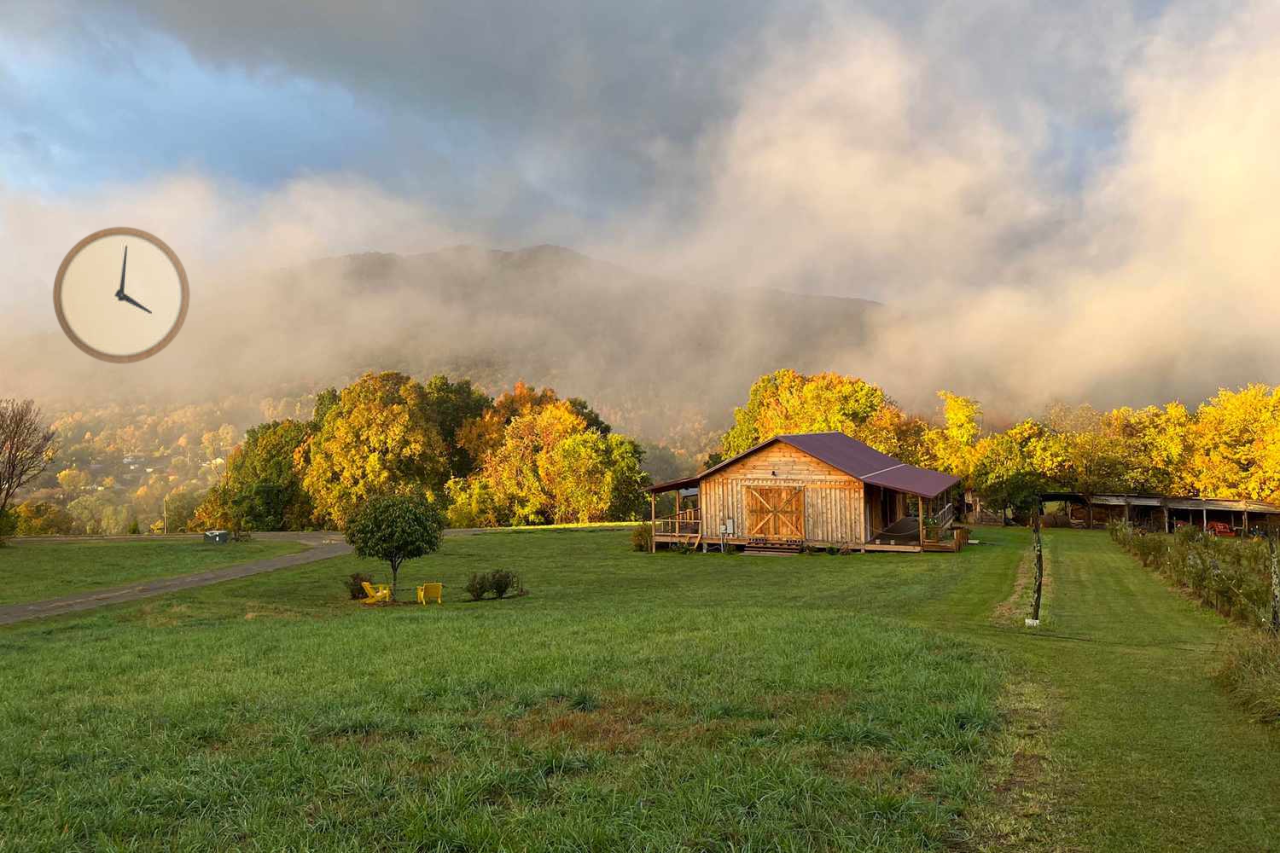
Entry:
h=4 m=1
